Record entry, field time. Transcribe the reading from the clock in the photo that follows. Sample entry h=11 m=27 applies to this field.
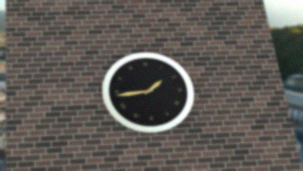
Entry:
h=1 m=44
